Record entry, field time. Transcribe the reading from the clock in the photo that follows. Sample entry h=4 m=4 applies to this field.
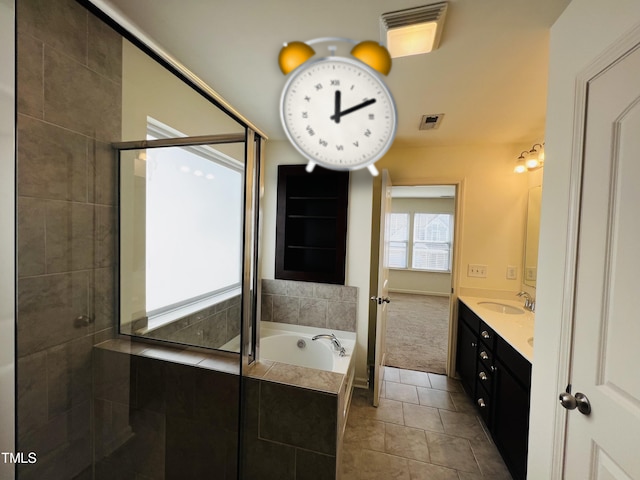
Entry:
h=12 m=11
